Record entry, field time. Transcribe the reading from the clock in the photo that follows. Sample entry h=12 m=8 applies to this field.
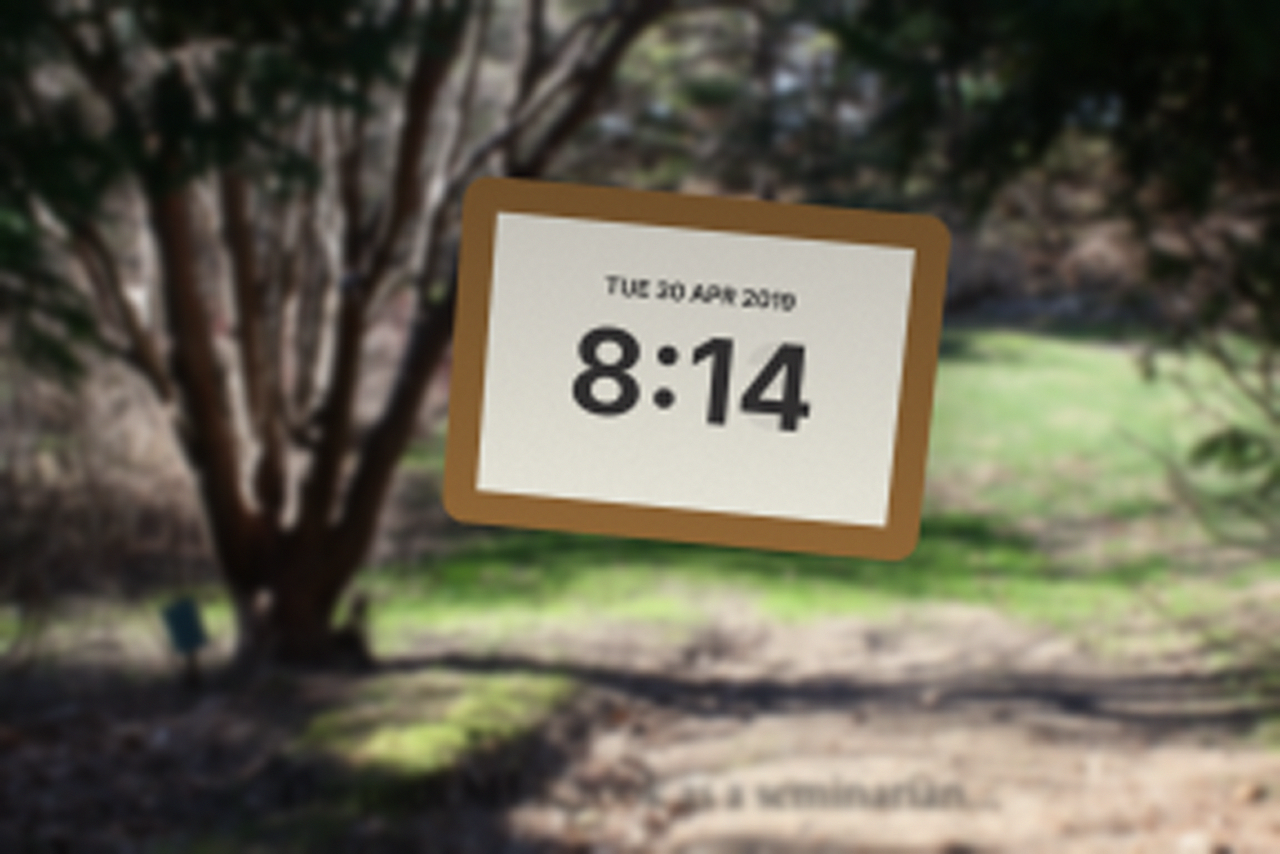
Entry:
h=8 m=14
